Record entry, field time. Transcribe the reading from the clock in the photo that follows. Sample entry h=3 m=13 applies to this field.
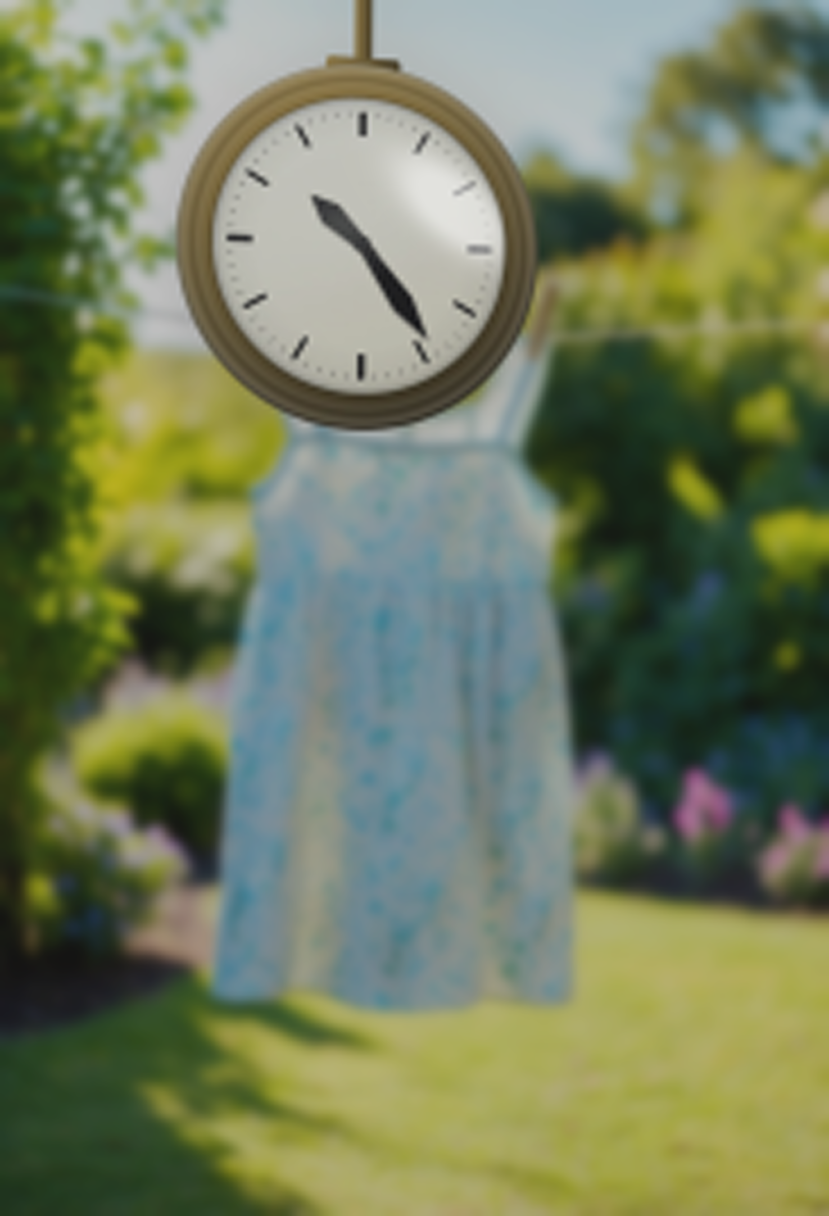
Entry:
h=10 m=24
